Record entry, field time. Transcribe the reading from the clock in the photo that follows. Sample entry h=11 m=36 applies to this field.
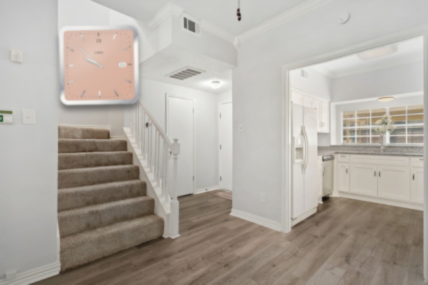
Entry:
h=9 m=52
